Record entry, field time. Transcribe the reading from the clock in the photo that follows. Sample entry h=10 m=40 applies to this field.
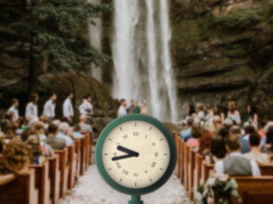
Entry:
h=9 m=43
